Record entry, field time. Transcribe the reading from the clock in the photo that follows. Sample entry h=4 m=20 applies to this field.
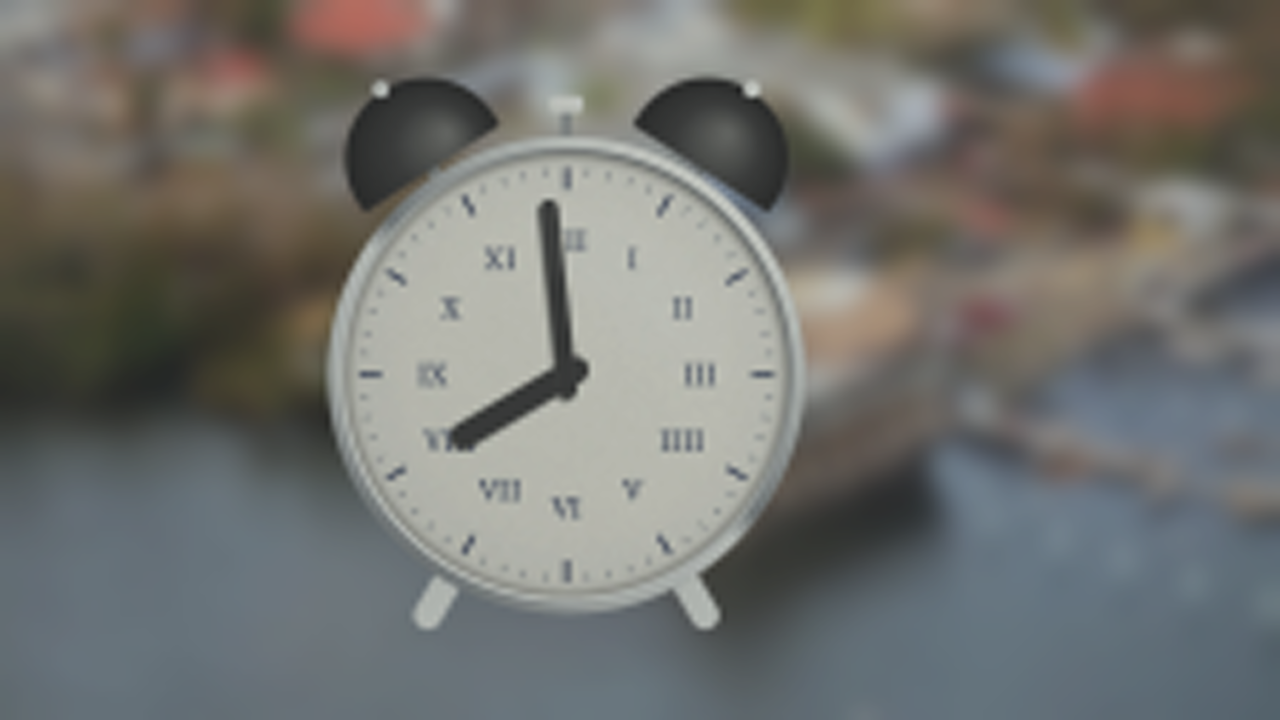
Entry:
h=7 m=59
